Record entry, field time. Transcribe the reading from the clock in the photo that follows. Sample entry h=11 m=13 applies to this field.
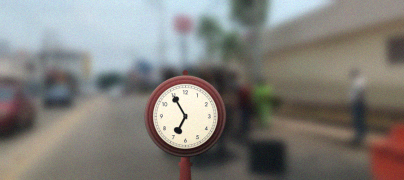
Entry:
h=6 m=55
